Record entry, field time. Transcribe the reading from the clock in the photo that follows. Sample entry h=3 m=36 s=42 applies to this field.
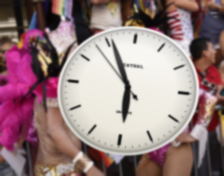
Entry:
h=5 m=55 s=53
